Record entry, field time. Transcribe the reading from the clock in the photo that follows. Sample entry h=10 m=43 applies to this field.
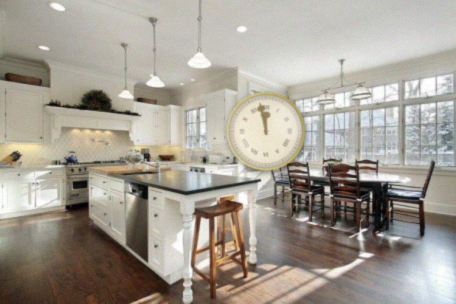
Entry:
h=11 m=58
